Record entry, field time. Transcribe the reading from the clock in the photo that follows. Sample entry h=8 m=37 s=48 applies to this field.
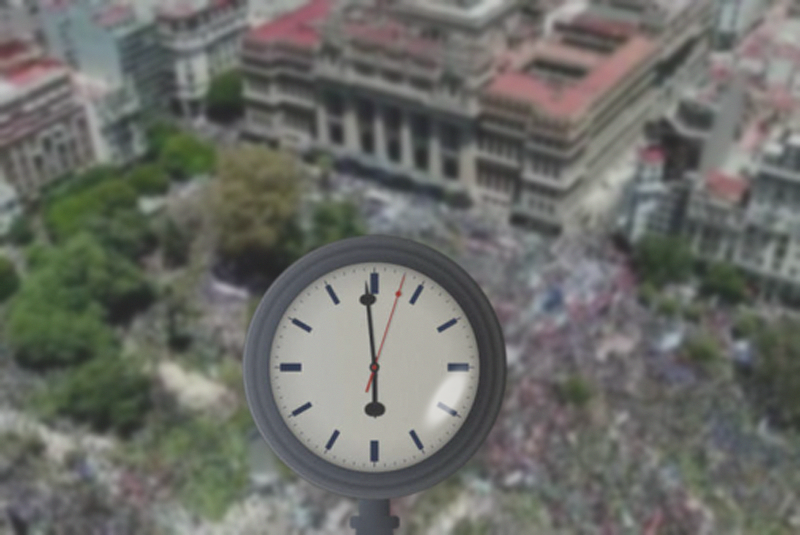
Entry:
h=5 m=59 s=3
